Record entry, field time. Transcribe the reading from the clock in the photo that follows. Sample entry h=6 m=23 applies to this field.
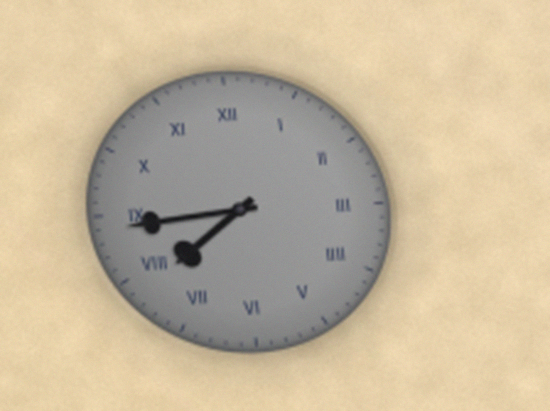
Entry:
h=7 m=44
